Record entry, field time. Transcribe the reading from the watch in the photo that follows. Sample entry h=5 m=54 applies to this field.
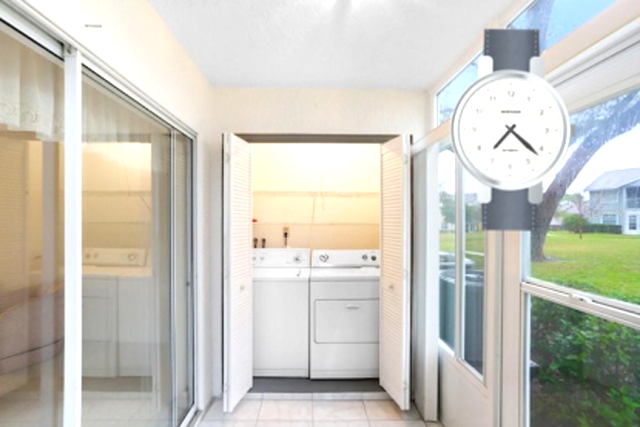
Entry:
h=7 m=22
